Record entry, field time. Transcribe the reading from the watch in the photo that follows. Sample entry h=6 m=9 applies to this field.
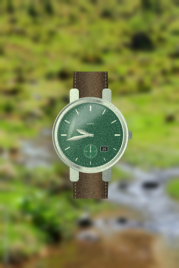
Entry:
h=9 m=43
